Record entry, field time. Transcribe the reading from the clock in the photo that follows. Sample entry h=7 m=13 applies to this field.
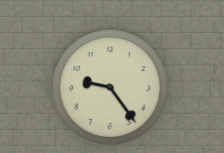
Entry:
h=9 m=24
